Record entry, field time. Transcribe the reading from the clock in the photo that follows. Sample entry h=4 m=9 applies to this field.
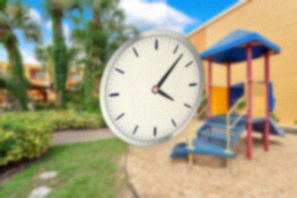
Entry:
h=4 m=7
